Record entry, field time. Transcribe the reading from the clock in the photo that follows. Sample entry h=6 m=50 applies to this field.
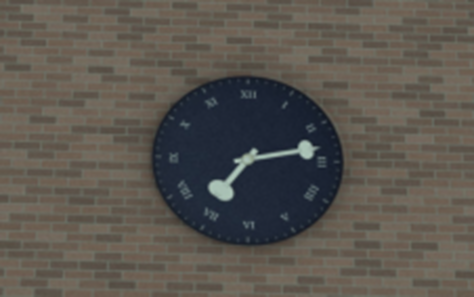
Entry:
h=7 m=13
